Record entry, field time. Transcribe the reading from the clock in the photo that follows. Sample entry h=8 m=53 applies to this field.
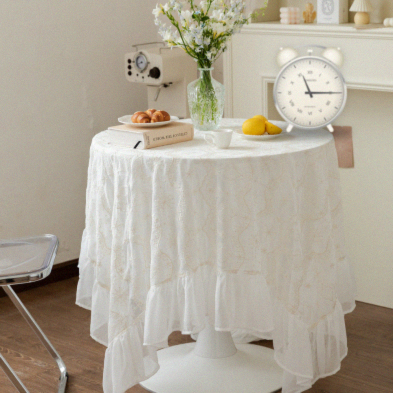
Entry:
h=11 m=15
